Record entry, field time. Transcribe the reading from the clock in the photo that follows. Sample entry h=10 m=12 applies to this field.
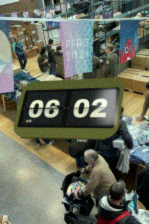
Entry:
h=6 m=2
